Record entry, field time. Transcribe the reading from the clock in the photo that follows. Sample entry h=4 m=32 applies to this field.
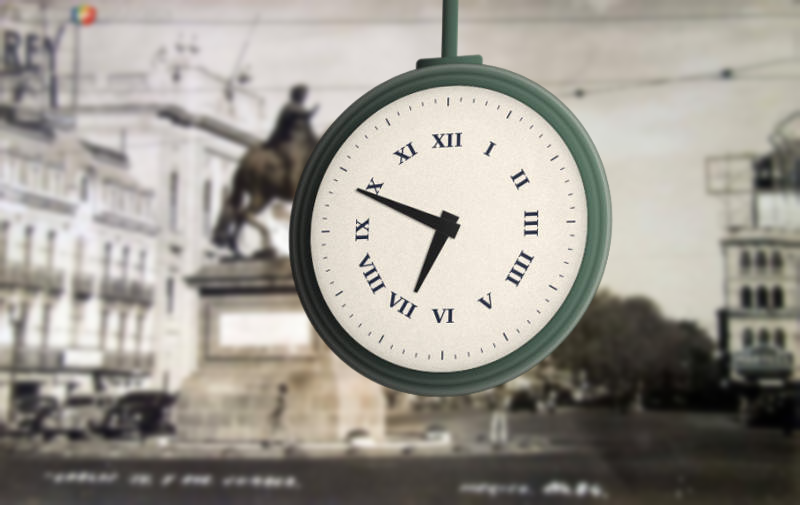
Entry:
h=6 m=49
